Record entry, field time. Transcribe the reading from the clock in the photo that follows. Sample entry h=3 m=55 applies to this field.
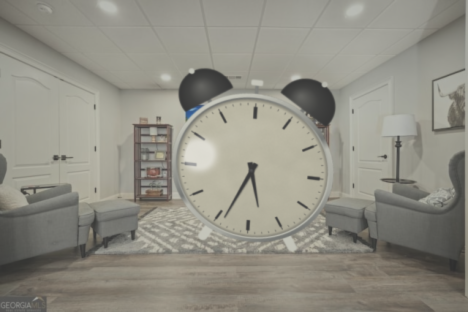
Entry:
h=5 m=34
